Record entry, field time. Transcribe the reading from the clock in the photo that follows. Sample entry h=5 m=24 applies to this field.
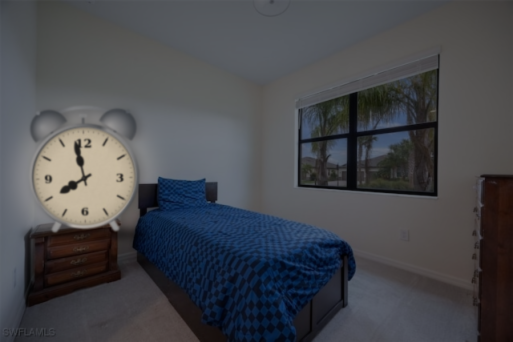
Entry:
h=7 m=58
